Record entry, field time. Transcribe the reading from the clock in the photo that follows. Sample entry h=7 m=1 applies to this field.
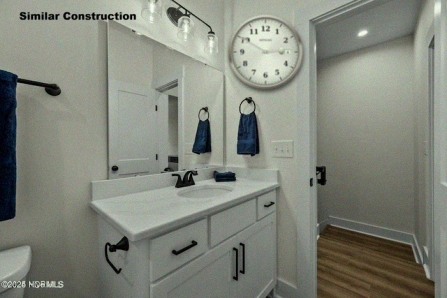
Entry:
h=2 m=50
